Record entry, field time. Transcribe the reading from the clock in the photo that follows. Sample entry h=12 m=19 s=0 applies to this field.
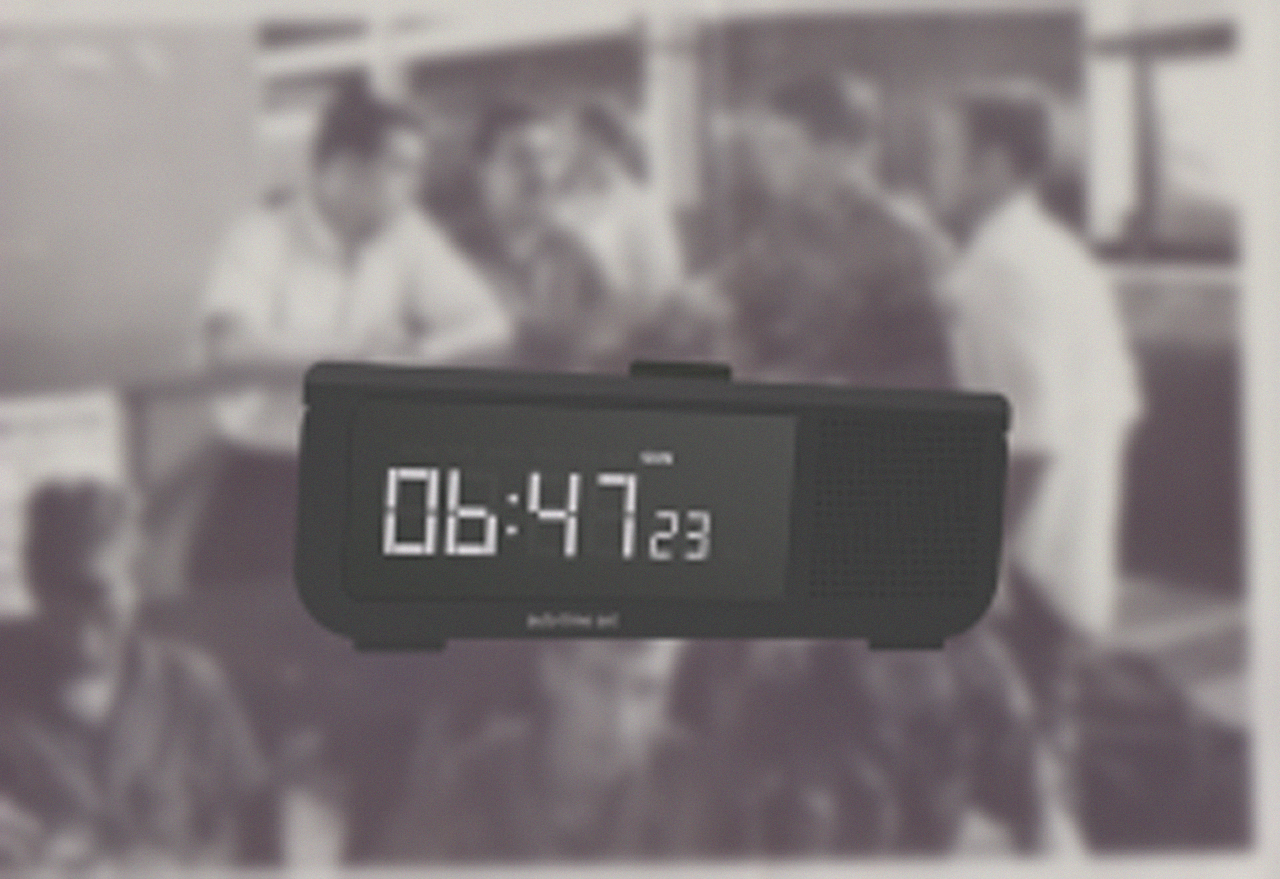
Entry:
h=6 m=47 s=23
